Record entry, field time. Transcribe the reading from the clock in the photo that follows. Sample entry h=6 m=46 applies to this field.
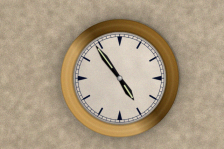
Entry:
h=4 m=54
